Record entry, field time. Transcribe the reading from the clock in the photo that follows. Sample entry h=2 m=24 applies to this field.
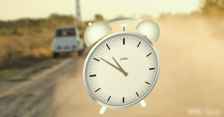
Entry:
h=10 m=51
